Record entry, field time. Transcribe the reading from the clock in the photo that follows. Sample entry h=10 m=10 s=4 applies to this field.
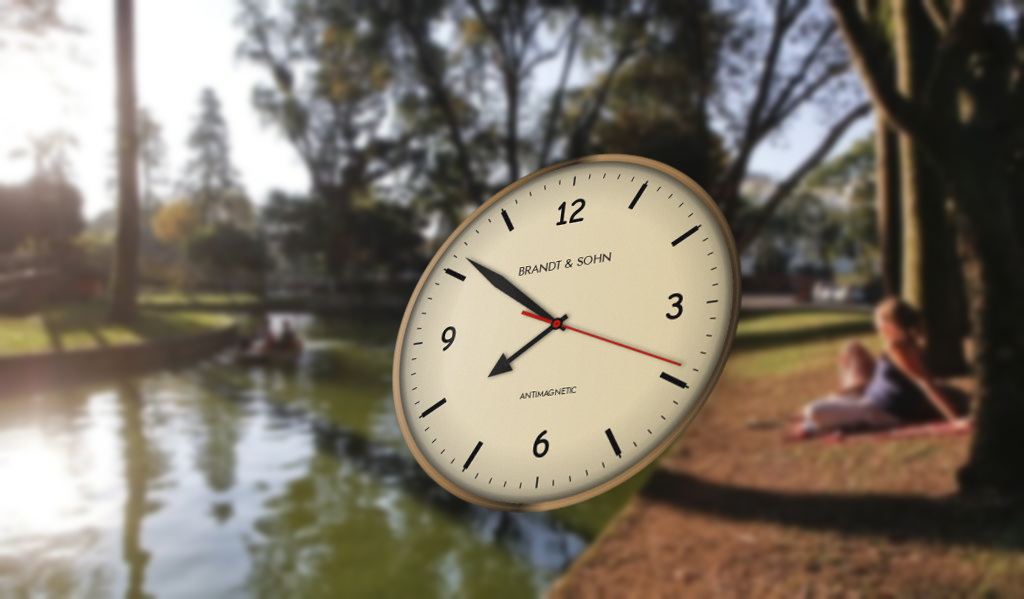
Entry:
h=7 m=51 s=19
